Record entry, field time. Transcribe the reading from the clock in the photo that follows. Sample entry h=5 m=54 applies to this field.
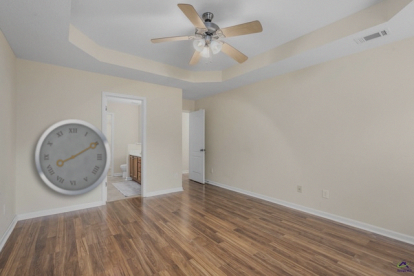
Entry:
h=8 m=10
